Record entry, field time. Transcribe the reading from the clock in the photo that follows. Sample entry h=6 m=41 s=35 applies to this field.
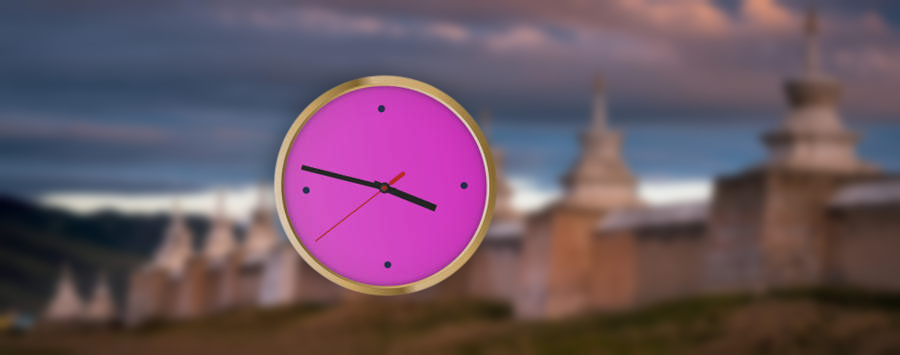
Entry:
h=3 m=47 s=39
